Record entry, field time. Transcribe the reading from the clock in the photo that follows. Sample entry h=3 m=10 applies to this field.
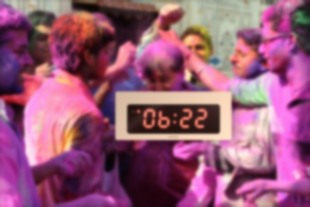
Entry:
h=6 m=22
